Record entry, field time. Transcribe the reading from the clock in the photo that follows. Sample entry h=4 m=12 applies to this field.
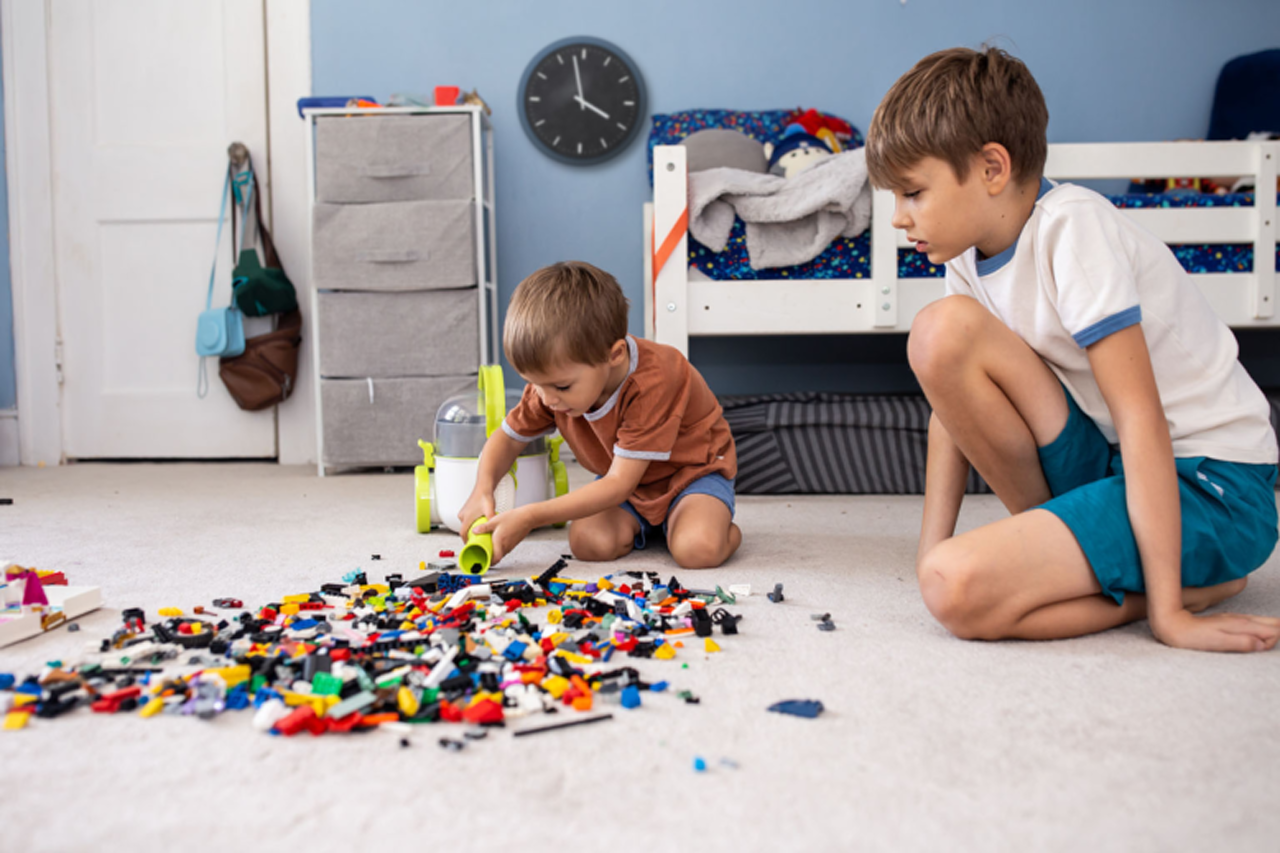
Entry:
h=3 m=58
